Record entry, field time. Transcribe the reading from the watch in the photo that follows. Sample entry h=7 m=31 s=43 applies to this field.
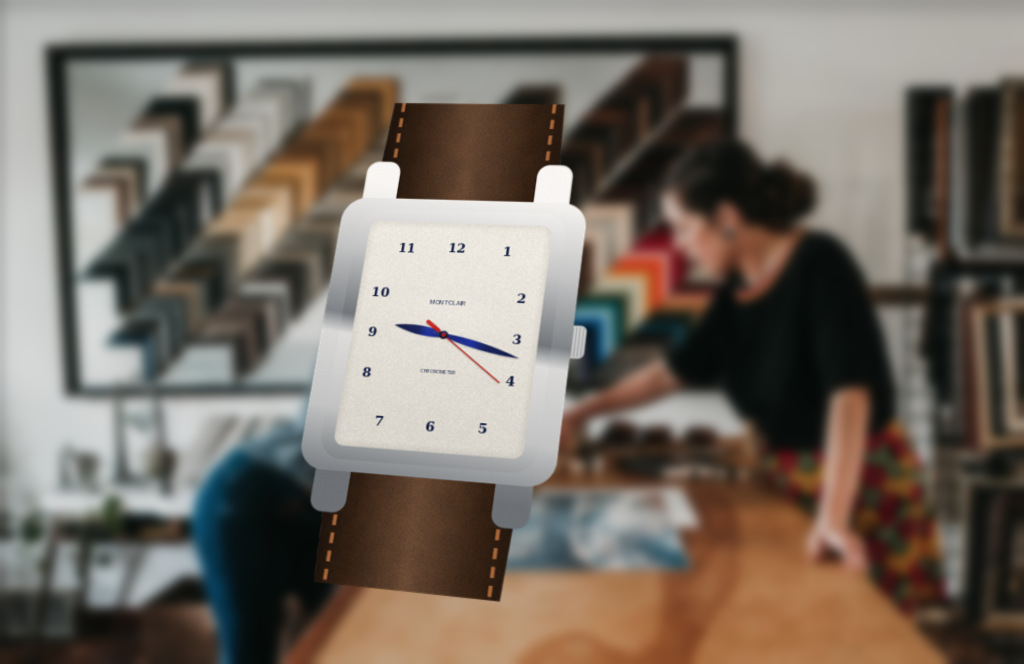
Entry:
h=9 m=17 s=21
